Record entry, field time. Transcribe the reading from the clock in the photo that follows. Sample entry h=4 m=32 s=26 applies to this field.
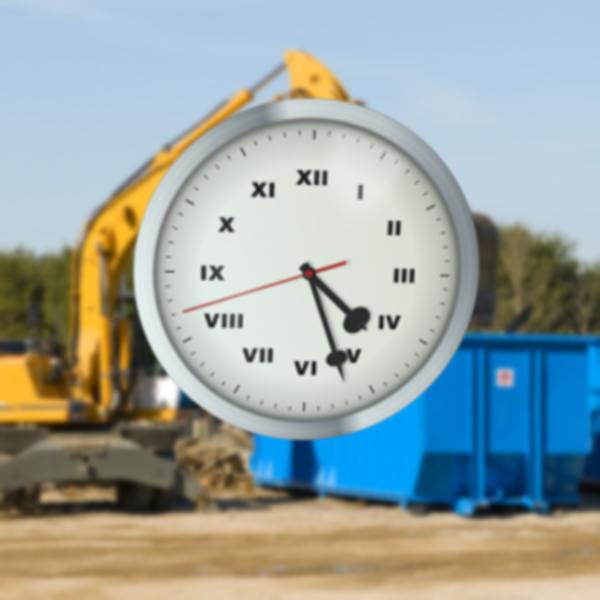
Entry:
h=4 m=26 s=42
